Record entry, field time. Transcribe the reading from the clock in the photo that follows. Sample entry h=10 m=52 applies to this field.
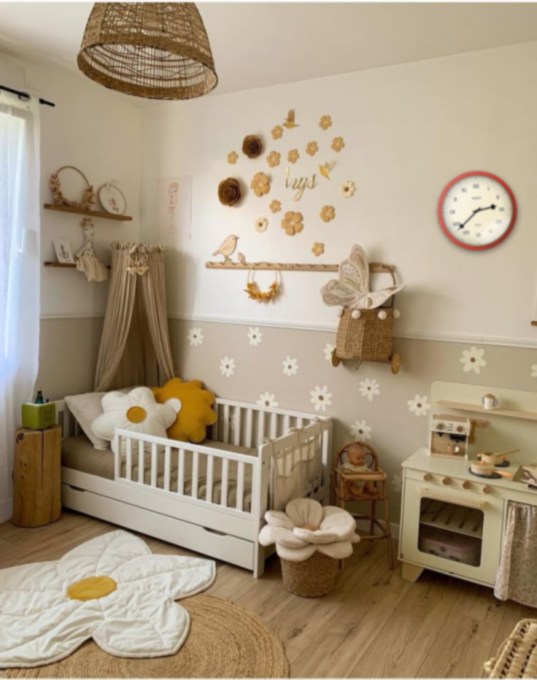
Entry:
h=2 m=38
